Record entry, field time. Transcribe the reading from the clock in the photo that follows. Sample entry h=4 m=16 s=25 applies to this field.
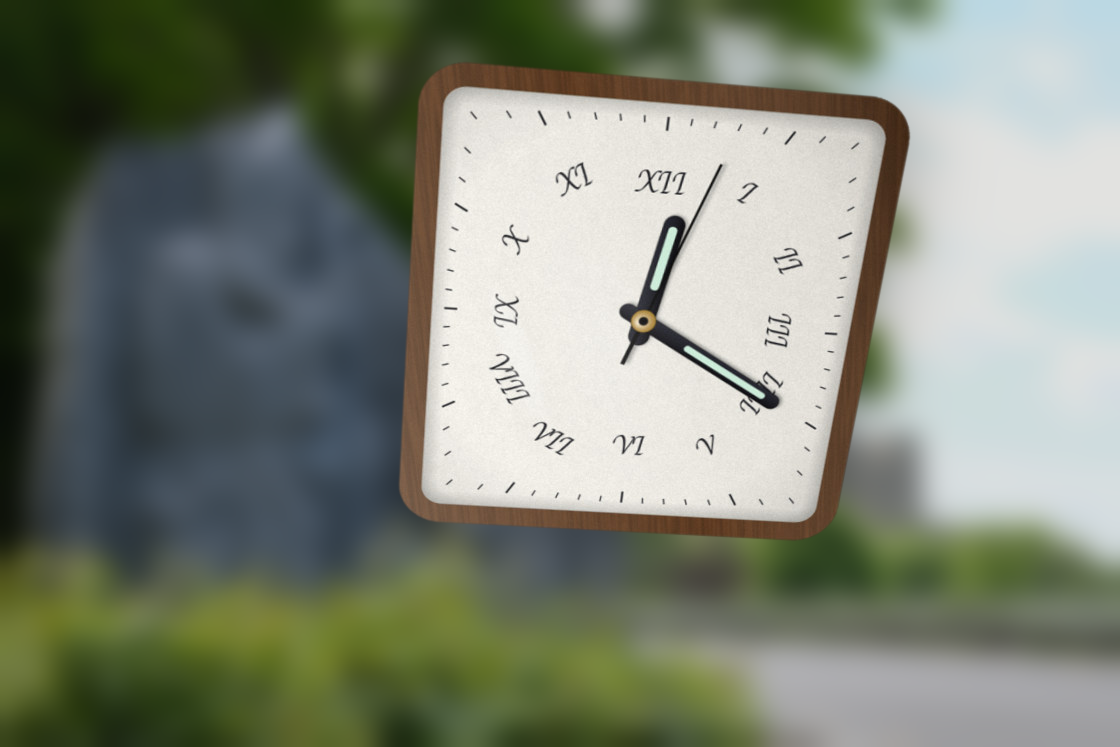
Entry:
h=12 m=20 s=3
